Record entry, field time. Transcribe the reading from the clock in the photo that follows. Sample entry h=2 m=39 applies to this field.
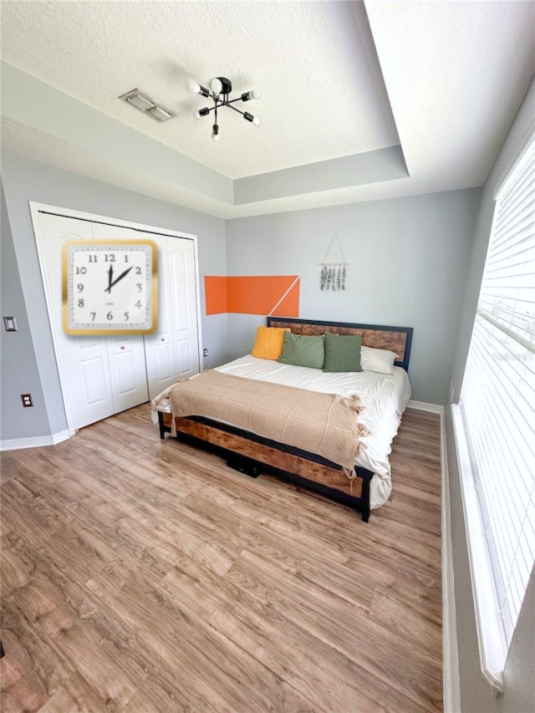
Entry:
h=12 m=8
